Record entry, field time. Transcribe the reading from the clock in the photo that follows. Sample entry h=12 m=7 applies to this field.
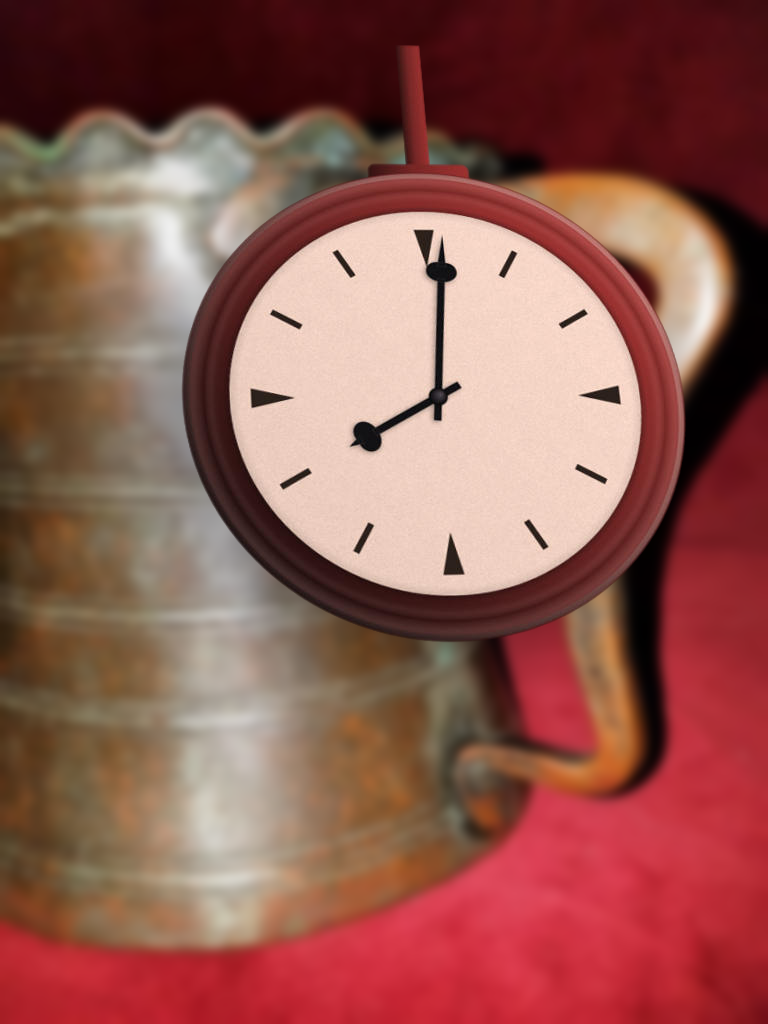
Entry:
h=8 m=1
